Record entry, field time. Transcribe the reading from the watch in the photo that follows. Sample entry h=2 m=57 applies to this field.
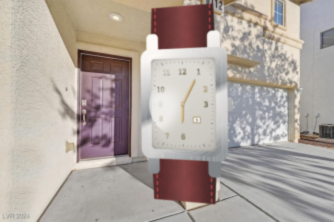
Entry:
h=6 m=5
